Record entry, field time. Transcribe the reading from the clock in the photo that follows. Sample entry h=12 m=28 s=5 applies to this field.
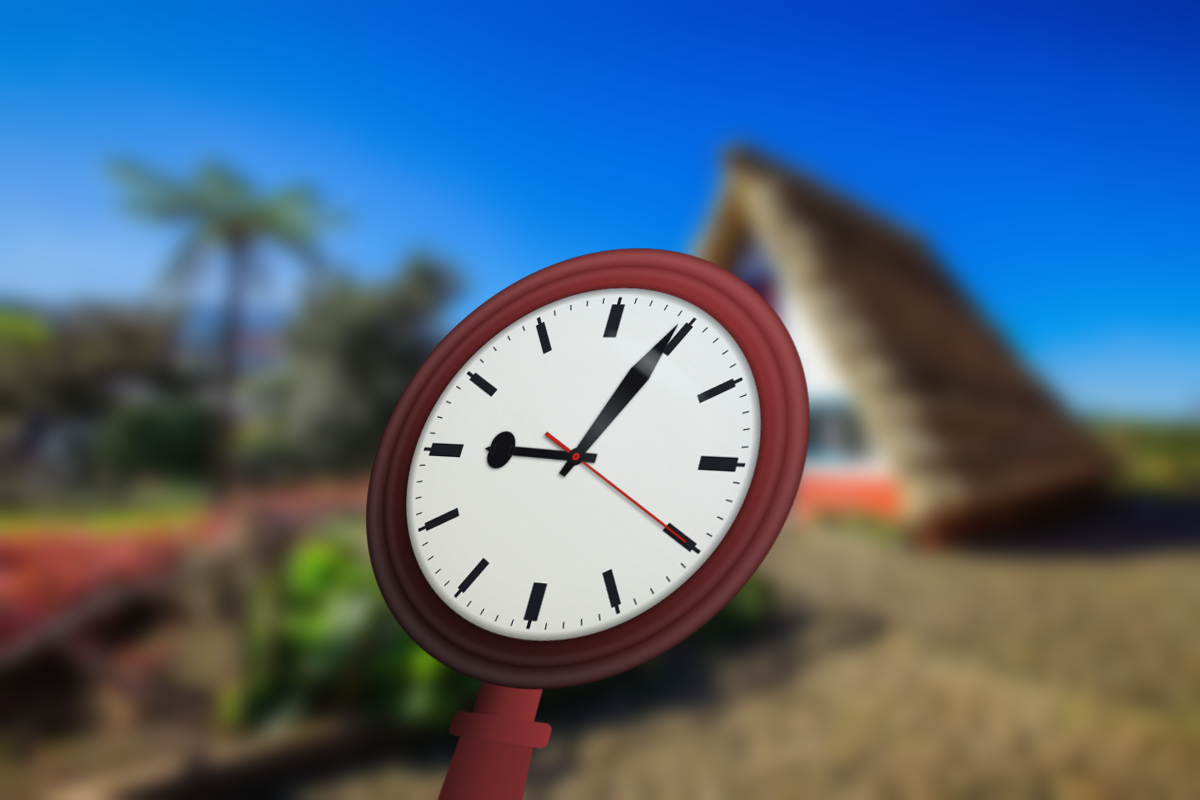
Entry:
h=9 m=4 s=20
